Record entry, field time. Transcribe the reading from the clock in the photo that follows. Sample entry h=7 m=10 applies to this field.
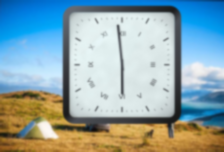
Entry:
h=5 m=59
